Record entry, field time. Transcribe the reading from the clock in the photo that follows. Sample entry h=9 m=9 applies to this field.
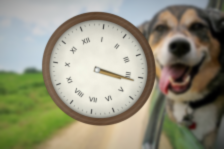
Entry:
h=4 m=21
